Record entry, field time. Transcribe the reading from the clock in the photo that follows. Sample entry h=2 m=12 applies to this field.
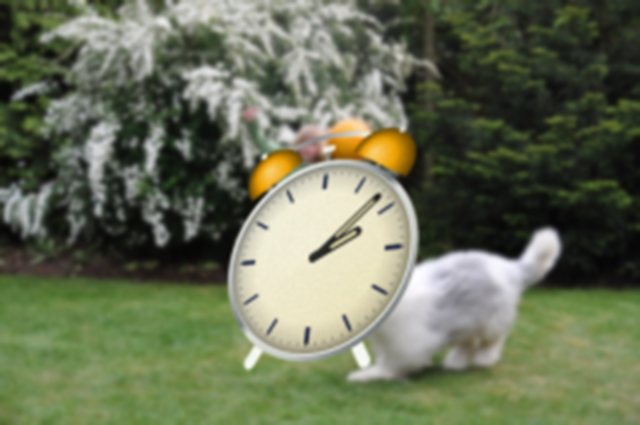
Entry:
h=2 m=8
